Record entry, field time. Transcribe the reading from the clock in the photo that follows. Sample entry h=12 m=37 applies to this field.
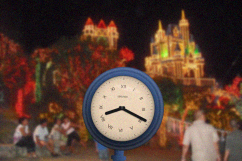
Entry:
h=8 m=19
